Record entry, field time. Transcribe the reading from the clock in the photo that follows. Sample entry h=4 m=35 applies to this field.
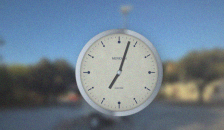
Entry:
h=7 m=3
